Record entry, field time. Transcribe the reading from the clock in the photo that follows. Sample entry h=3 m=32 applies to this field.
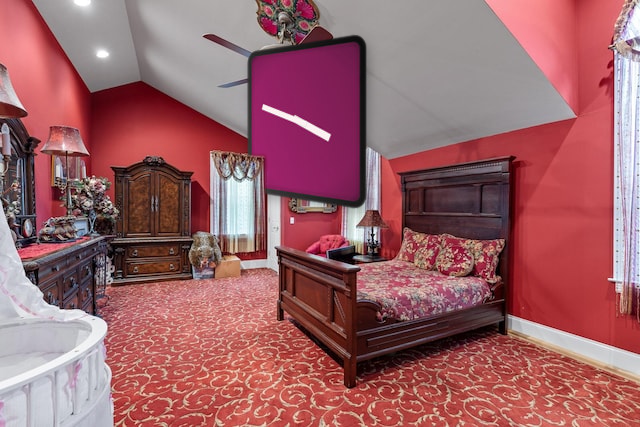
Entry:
h=3 m=48
